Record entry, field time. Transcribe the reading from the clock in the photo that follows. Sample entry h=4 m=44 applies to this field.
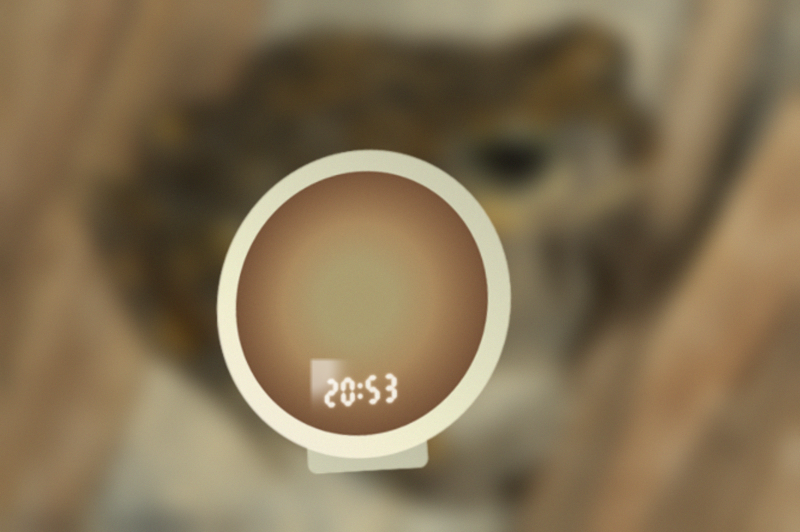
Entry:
h=20 m=53
